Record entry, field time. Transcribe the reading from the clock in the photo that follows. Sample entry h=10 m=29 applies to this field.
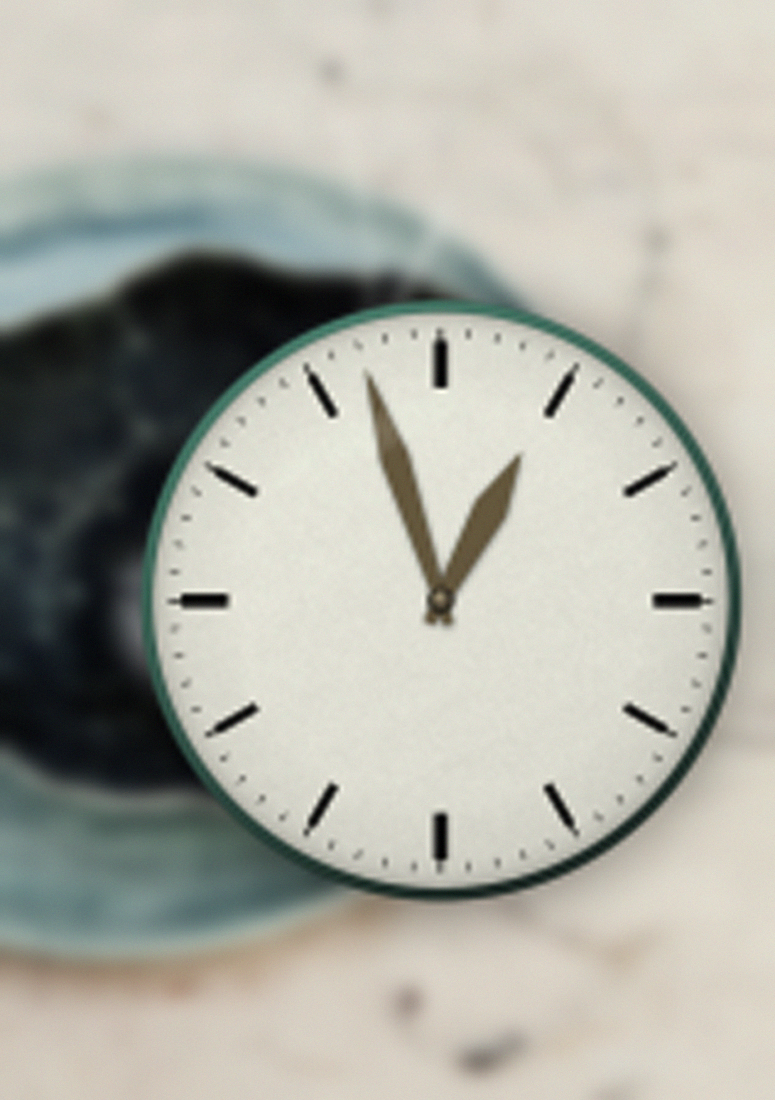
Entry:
h=12 m=57
